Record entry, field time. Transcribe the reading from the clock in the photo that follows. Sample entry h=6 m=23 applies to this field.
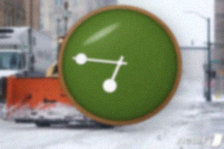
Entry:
h=6 m=46
